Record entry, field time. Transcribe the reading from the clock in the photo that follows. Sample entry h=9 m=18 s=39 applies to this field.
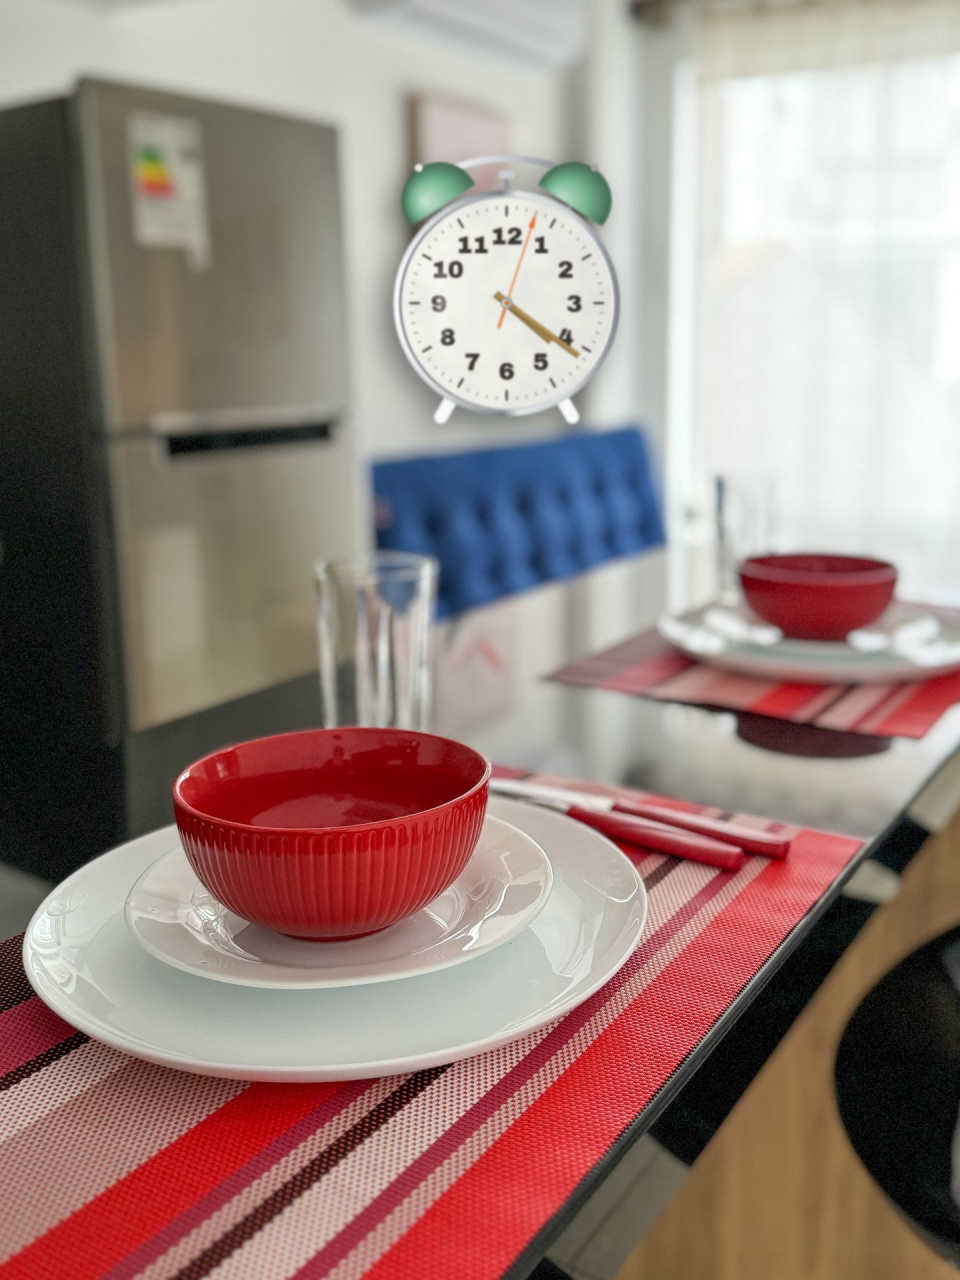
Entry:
h=4 m=21 s=3
